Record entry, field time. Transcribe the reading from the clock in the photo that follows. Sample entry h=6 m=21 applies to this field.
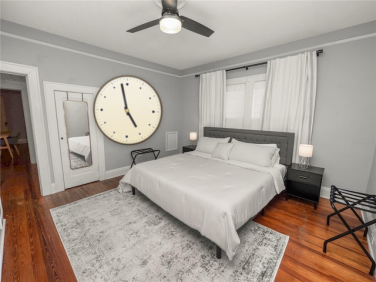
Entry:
h=4 m=58
